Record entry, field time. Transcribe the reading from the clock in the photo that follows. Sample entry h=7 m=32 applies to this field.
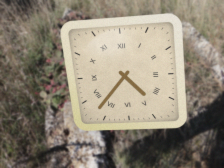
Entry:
h=4 m=37
